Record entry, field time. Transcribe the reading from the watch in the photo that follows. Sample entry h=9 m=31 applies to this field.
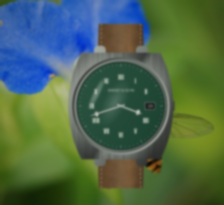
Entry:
h=3 m=42
